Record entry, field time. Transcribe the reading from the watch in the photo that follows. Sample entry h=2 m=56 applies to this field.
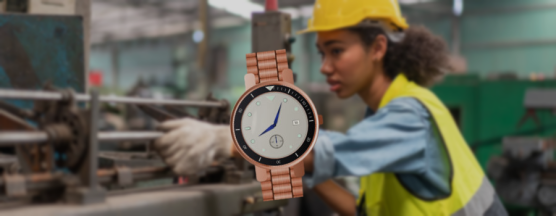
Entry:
h=8 m=4
